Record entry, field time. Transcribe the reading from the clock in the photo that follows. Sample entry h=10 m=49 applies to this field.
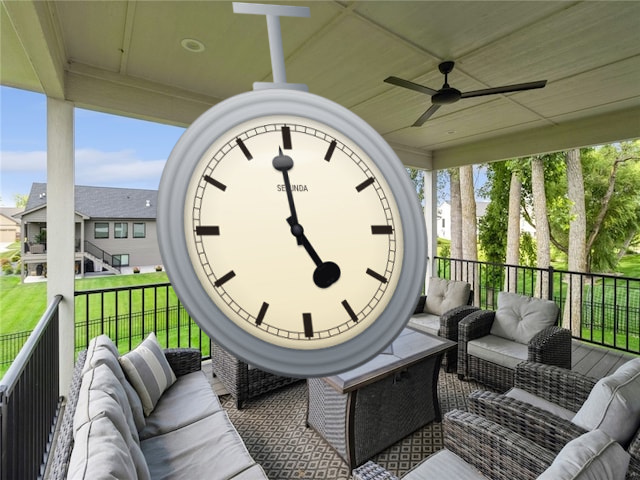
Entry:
h=4 m=59
